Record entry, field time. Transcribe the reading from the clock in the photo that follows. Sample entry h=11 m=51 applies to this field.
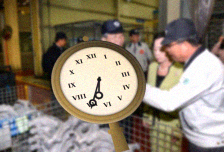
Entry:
h=6 m=35
